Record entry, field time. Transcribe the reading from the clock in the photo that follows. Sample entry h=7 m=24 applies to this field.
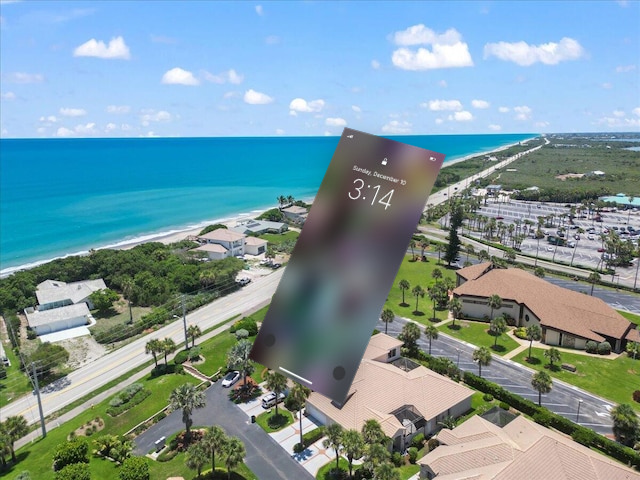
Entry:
h=3 m=14
